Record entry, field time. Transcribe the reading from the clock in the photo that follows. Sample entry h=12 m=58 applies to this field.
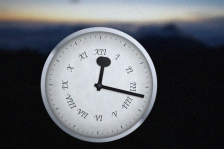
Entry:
h=12 m=17
